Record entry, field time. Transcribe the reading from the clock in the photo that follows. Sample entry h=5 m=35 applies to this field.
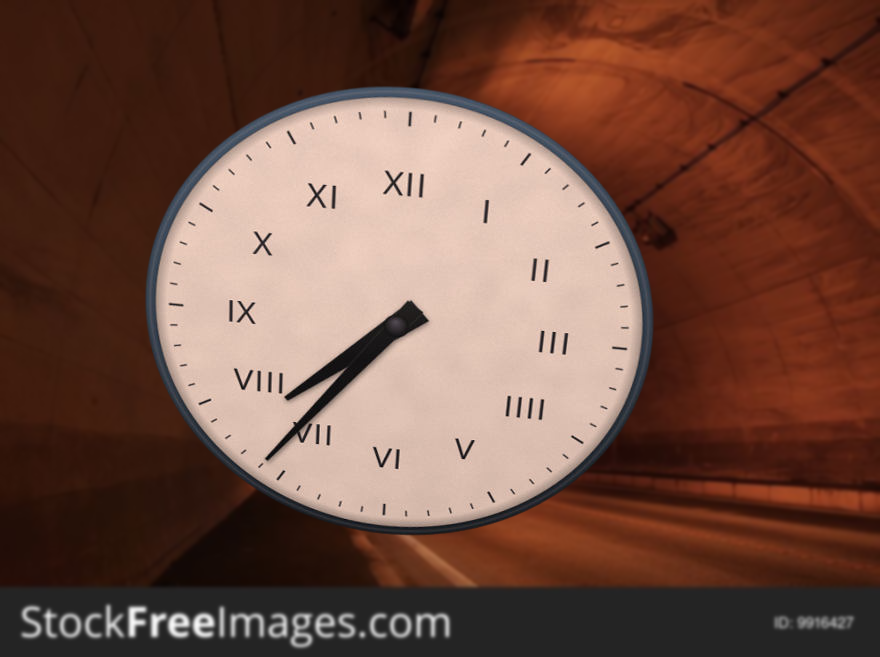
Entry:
h=7 m=36
